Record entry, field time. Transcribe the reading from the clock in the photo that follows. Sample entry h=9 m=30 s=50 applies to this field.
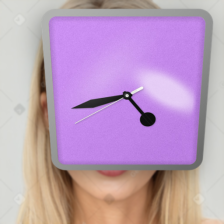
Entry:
h=4 m=42 s=40
